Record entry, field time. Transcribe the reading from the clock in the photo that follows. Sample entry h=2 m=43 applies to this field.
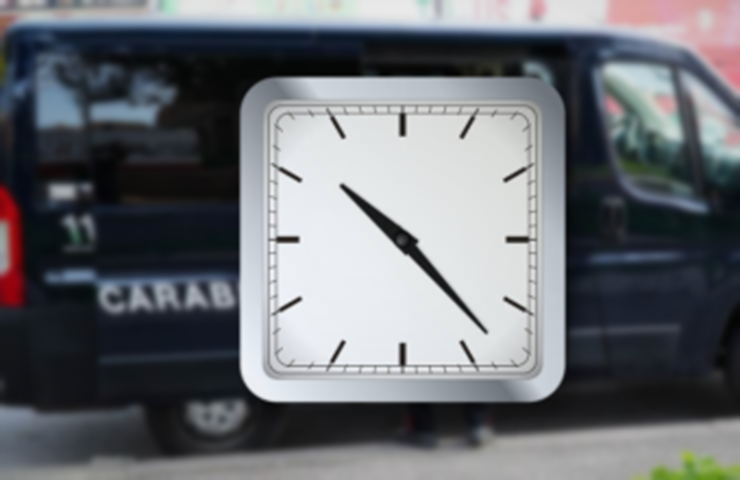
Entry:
h=10 m=23
